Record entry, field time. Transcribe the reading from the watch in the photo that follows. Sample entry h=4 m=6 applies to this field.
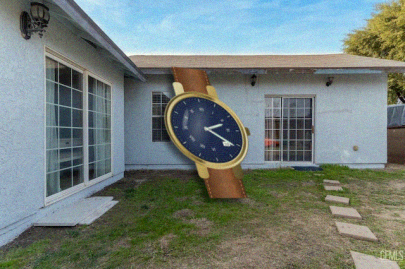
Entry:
h=2 m=21
